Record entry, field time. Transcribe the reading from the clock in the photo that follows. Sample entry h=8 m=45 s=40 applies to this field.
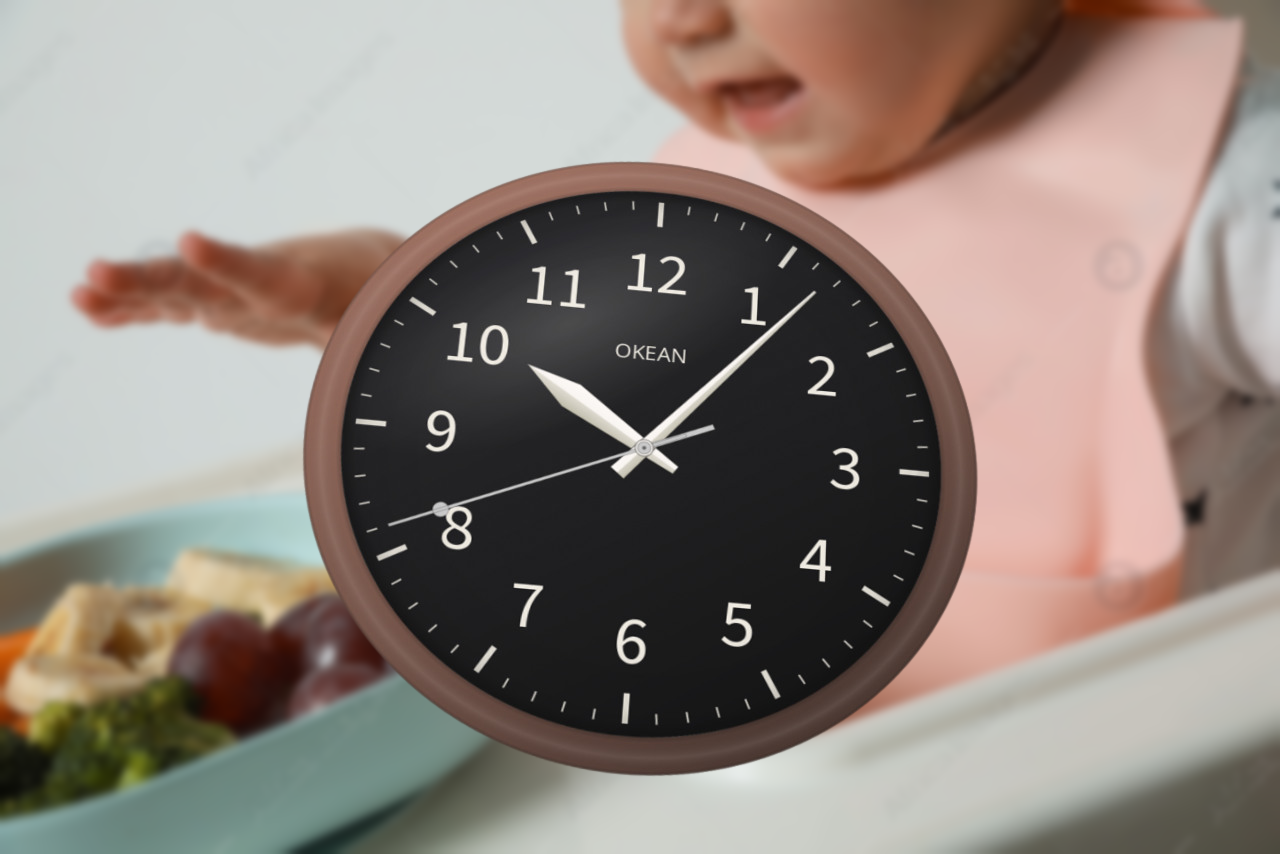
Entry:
h=10 m=6 s=41
